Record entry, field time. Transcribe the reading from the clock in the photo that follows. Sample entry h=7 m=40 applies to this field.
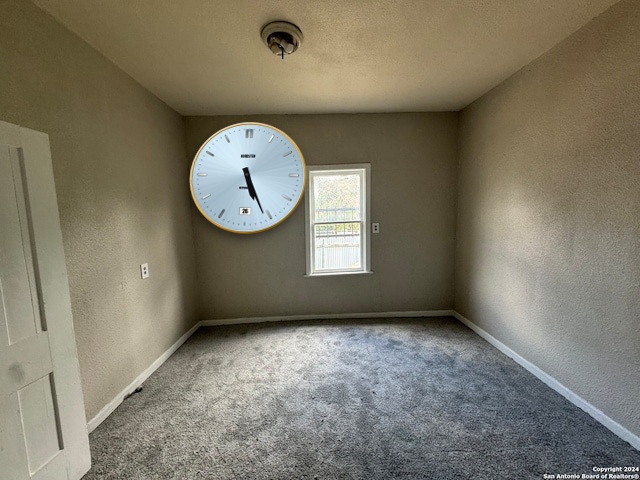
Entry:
h=5 m=26
